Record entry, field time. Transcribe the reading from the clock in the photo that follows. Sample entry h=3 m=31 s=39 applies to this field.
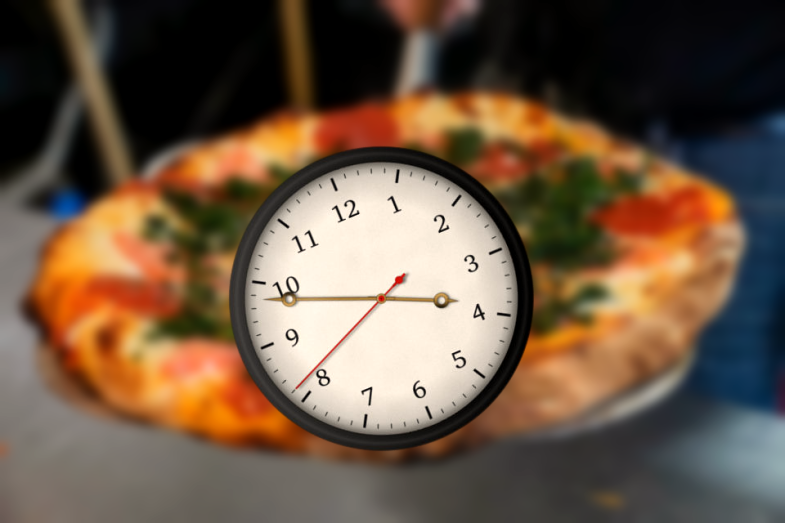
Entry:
h=3 m=48 s=41
